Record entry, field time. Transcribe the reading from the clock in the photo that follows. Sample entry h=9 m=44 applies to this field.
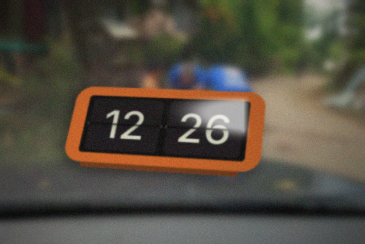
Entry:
h=12 m=26
